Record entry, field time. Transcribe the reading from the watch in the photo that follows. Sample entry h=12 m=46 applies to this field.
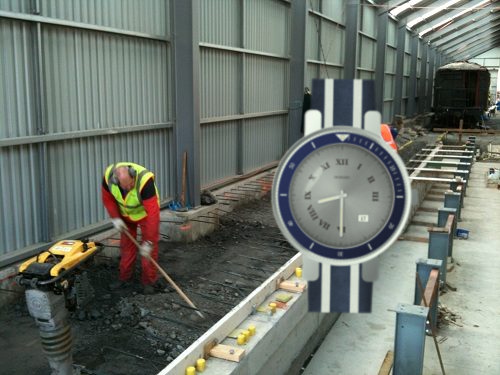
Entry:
h=8 m=30
